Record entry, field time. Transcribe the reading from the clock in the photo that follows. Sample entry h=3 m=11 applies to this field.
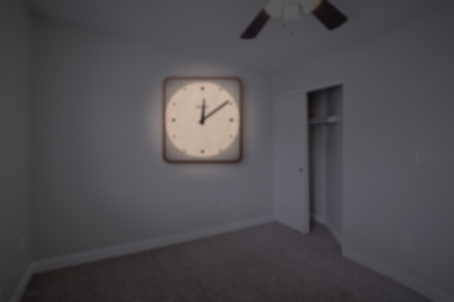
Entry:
h=12 m=9
